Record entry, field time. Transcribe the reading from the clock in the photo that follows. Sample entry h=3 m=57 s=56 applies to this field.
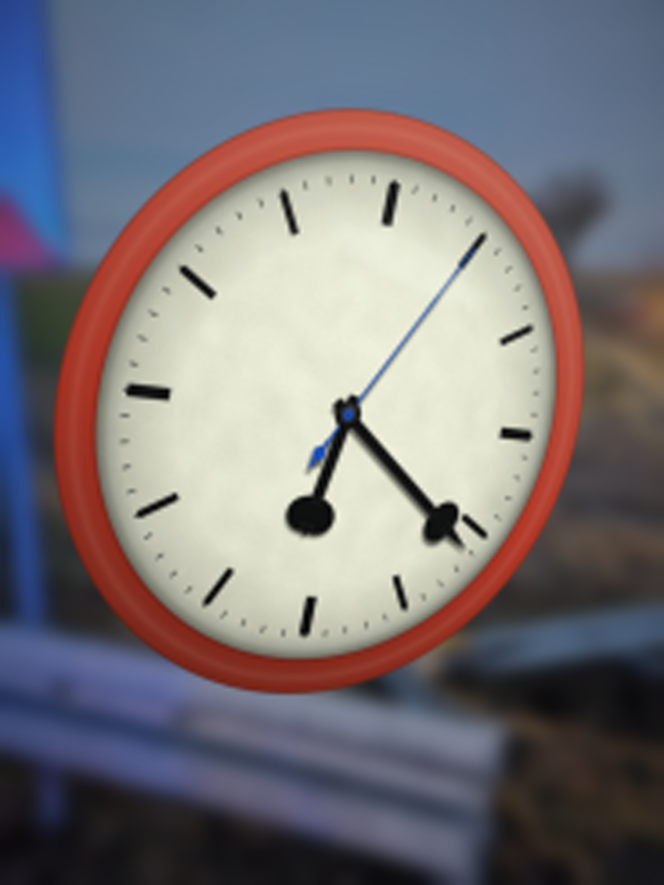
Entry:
h=6 m=21 s=5
